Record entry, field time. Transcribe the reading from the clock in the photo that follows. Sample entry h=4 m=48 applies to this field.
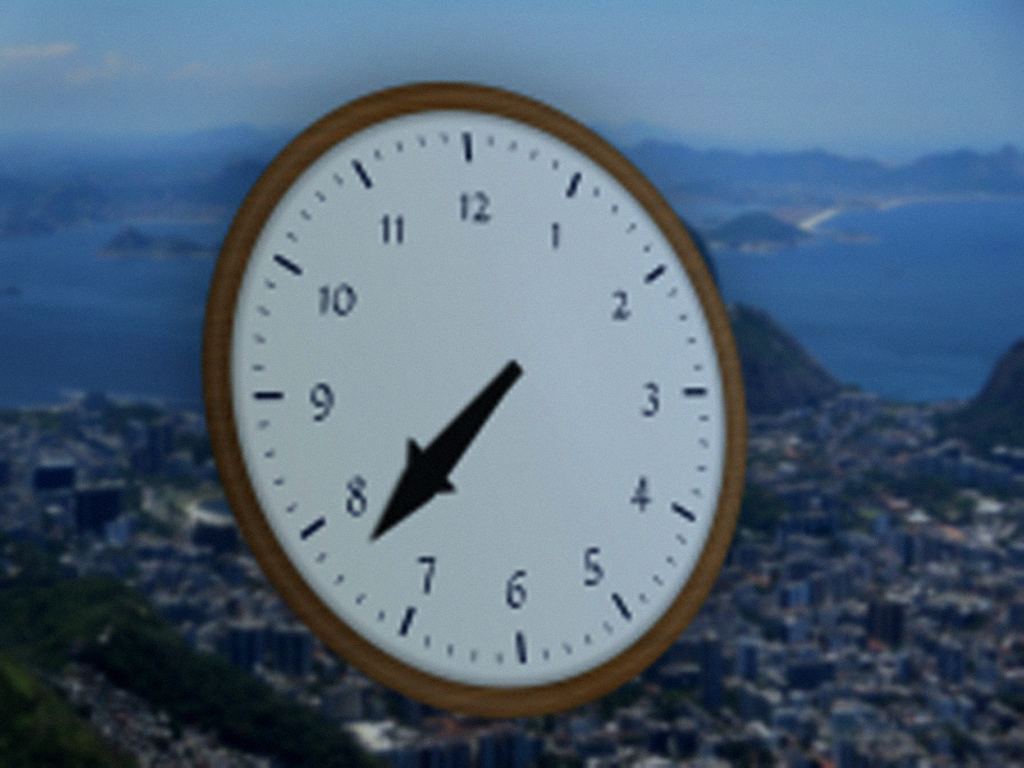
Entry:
h=7 m=38
